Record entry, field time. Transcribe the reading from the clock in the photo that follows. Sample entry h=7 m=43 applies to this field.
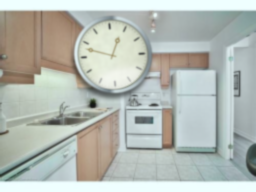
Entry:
h=12 m=48
